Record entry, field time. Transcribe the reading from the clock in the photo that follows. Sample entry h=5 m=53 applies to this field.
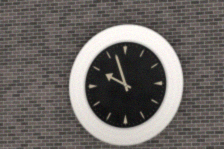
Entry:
h=9 m=57
